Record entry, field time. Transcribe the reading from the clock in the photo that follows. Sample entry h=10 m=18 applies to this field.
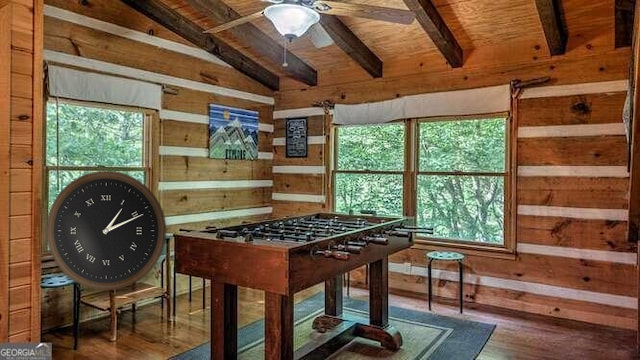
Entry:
h=1 m=11
